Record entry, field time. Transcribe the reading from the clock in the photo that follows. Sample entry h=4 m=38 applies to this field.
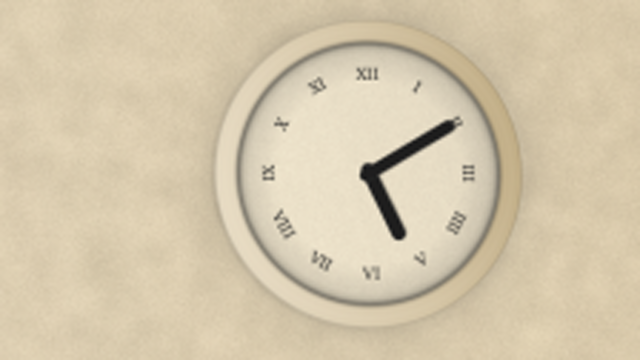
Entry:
h=5 m=10
